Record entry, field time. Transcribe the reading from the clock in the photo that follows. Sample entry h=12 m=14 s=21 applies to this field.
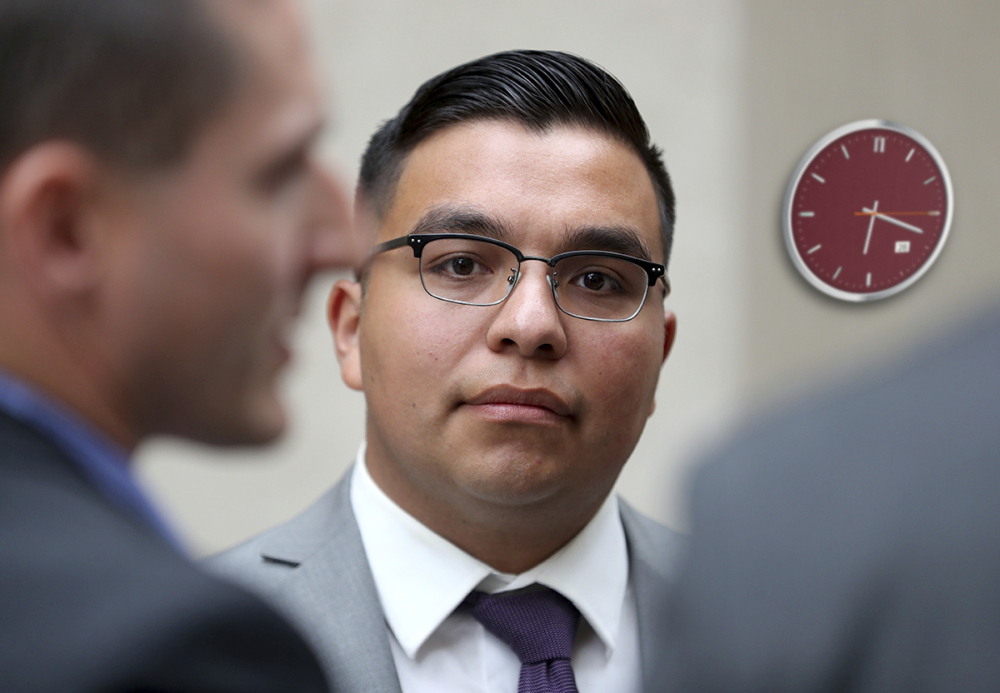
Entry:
h=6 m=18 s=15
